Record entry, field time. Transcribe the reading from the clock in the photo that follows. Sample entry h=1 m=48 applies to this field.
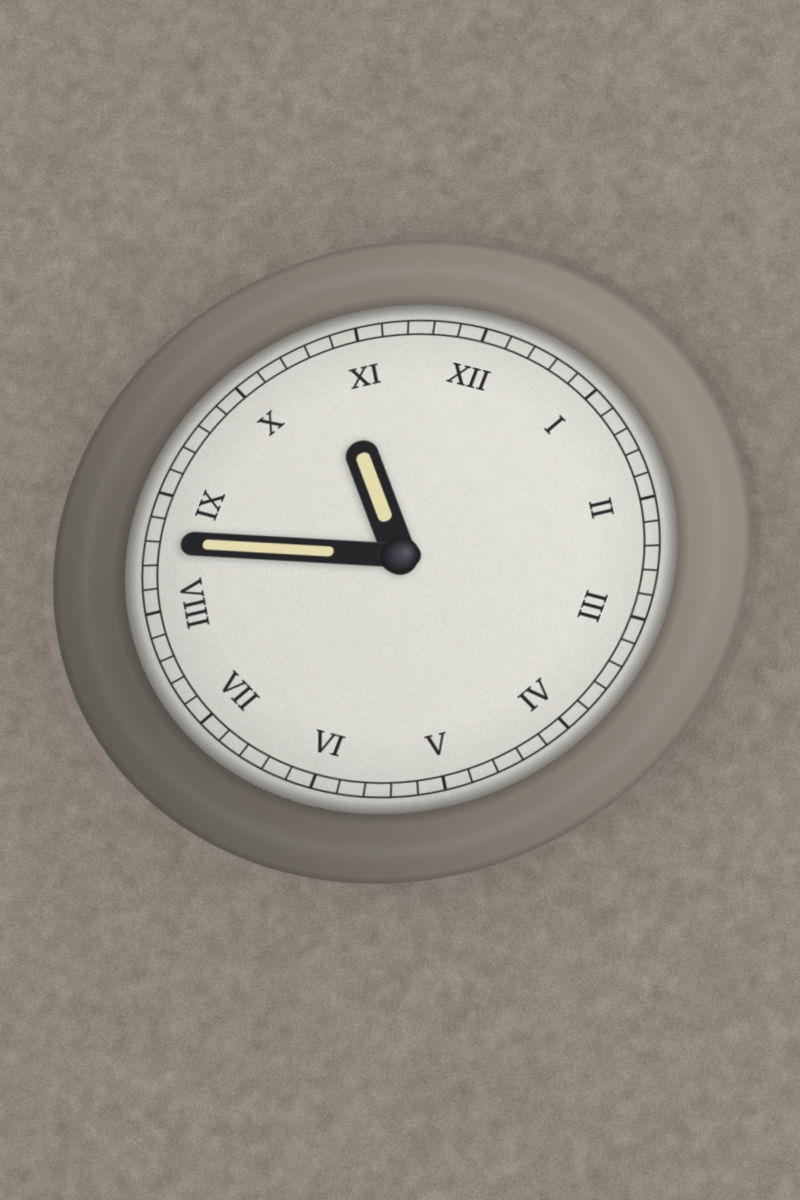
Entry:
h=10 m=43
